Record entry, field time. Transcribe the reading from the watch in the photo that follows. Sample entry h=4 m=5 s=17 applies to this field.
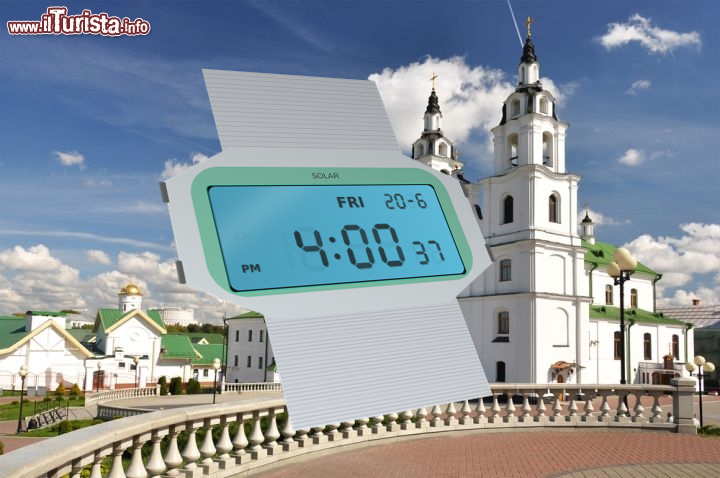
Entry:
h=4 m=0 s=37
